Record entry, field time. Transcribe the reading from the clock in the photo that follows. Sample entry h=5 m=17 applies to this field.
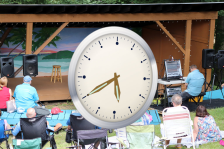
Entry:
h=5 m=40
